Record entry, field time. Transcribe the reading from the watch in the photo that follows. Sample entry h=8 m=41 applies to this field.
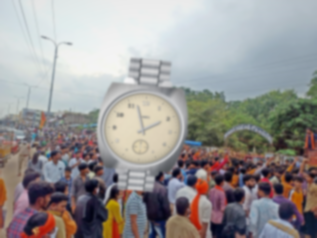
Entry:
h=1 m=57
